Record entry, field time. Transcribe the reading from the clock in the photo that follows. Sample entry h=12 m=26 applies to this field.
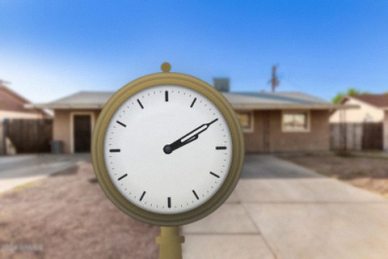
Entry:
h=2 m=10
